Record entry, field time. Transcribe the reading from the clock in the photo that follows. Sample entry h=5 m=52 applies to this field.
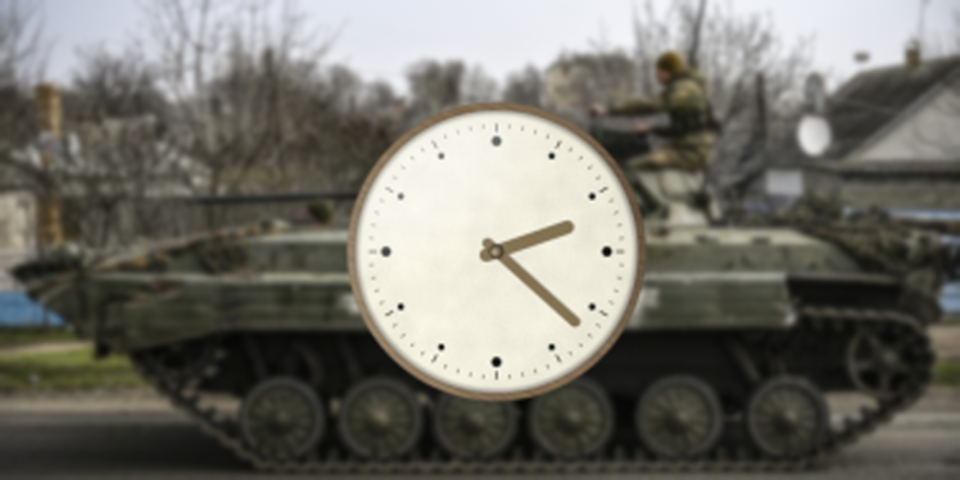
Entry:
h=2 m=22
